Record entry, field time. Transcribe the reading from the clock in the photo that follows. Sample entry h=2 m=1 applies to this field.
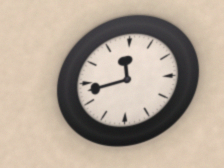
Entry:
h=11 m=43
